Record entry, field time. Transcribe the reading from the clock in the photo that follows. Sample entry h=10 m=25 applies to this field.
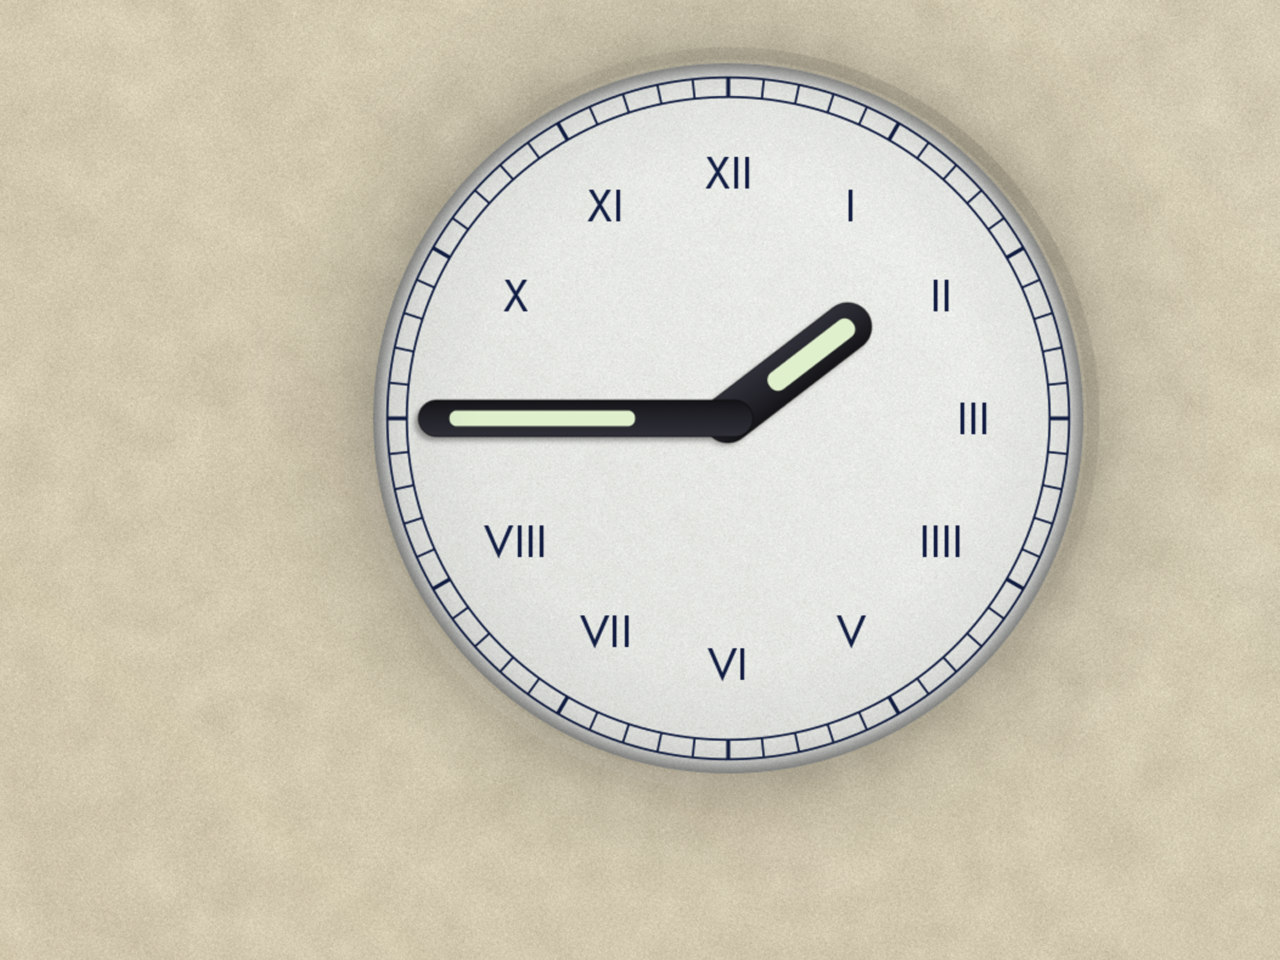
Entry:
h=1 m=45
